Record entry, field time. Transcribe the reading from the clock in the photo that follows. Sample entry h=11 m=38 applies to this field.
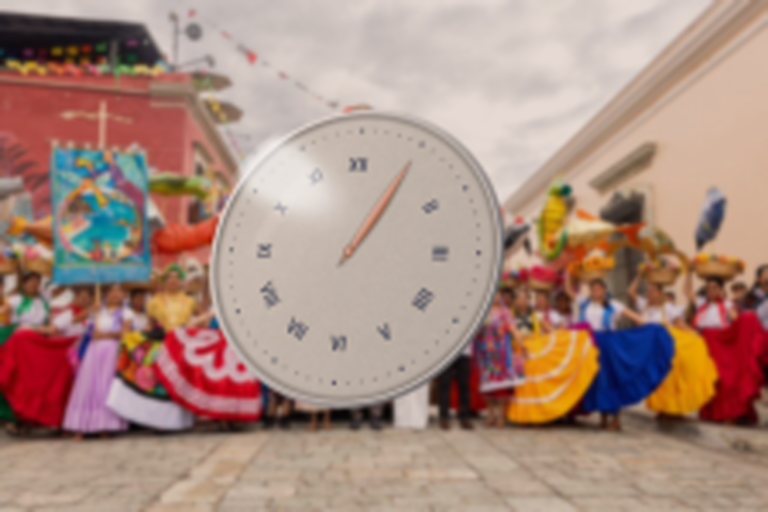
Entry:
h=1 m=5
